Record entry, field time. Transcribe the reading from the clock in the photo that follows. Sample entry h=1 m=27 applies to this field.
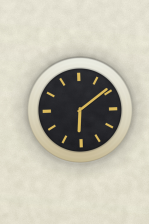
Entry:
h=6 m=9
